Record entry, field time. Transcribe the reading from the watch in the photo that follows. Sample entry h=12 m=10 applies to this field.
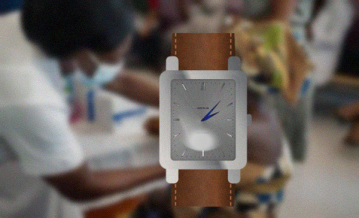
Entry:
h=2 m=7
